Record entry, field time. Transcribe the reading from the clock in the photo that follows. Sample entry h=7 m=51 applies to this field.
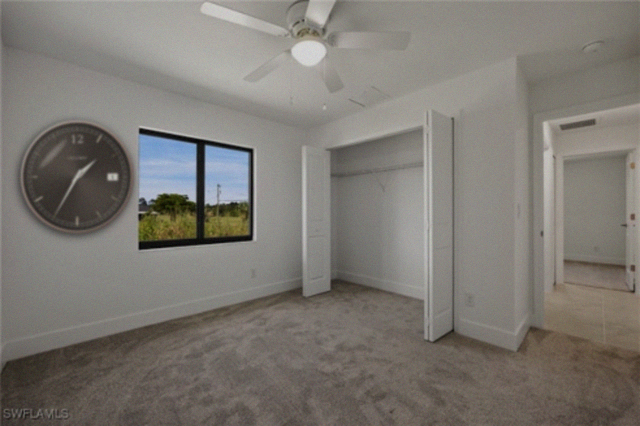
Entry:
h=1 m=35
